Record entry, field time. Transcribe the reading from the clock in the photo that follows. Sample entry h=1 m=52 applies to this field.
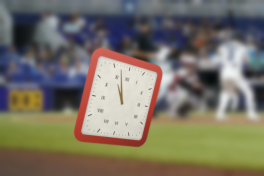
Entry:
h=10 m=57
